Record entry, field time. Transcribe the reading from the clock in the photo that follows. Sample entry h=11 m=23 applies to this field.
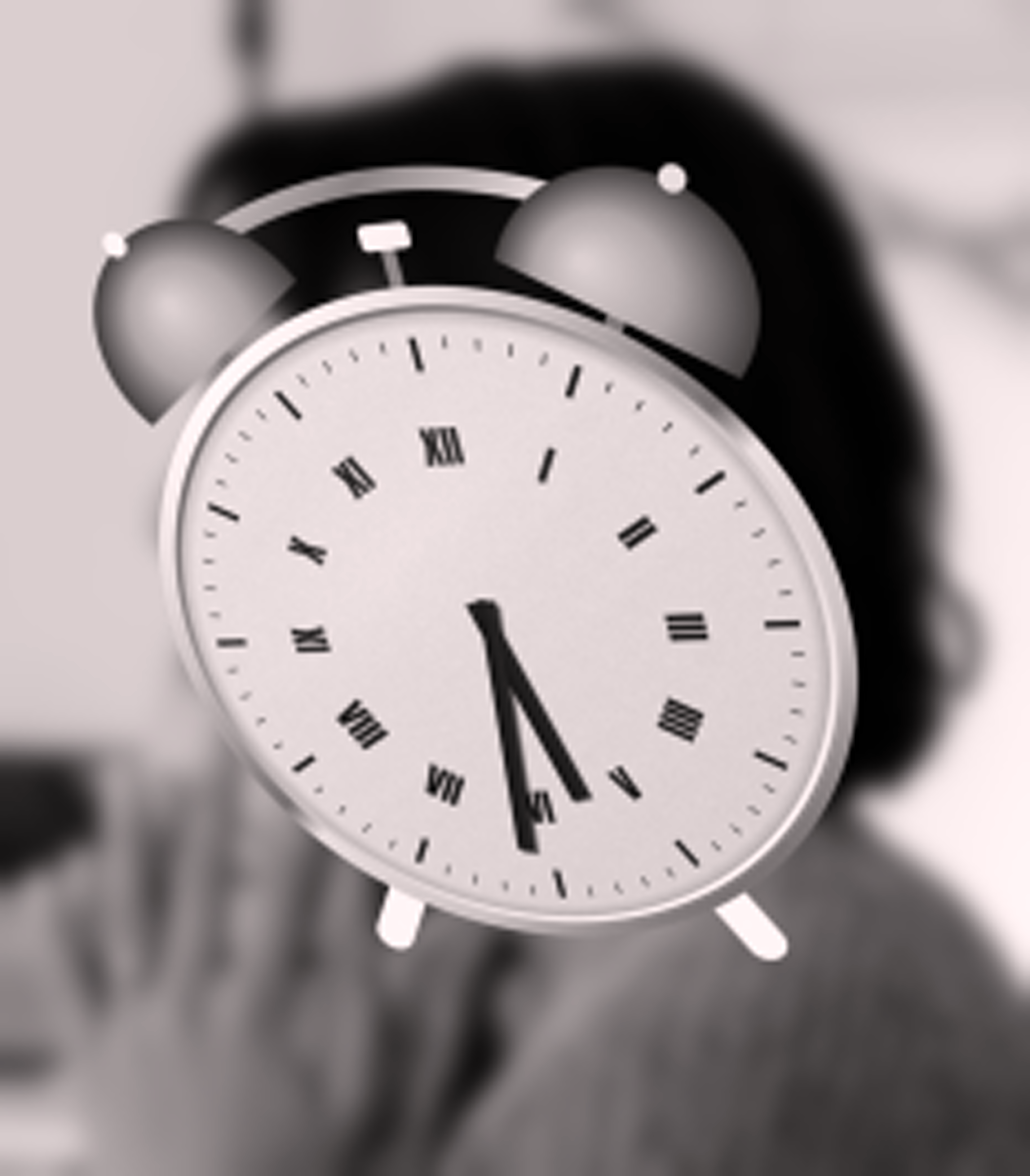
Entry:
h=5 m=31
